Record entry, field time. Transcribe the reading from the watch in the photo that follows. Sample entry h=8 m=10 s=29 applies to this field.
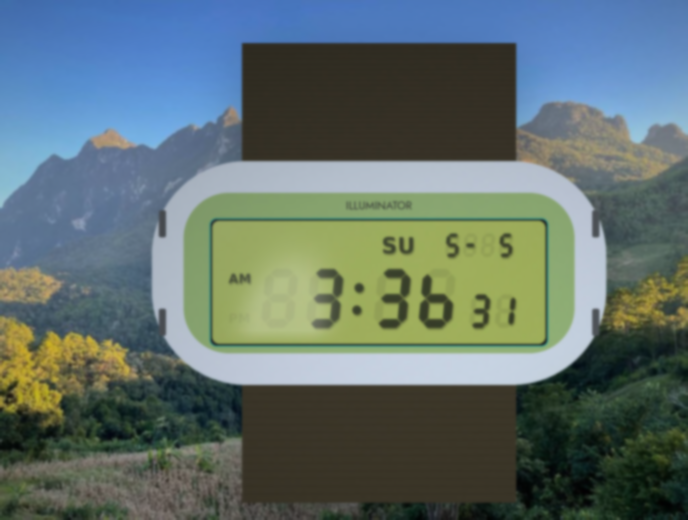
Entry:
h=3 m=36 s=31
